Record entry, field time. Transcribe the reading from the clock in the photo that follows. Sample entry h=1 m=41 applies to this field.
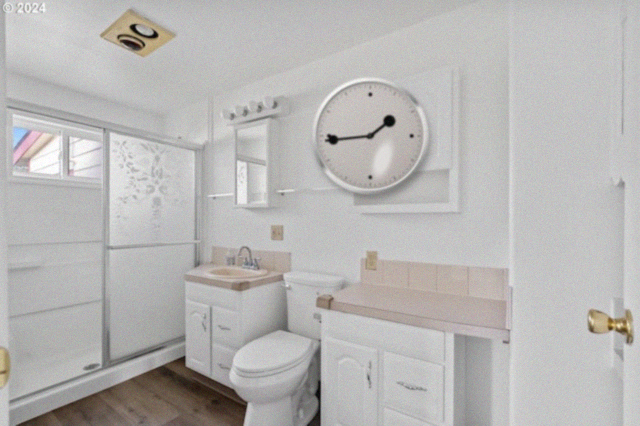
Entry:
h=1 m=44
